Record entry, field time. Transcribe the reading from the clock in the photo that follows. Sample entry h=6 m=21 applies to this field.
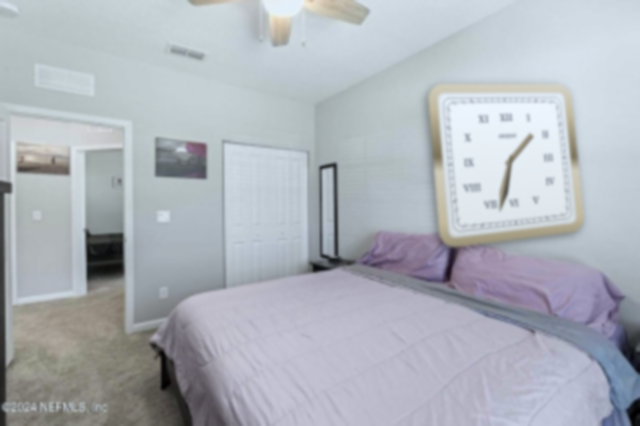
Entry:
h=1 m=33
